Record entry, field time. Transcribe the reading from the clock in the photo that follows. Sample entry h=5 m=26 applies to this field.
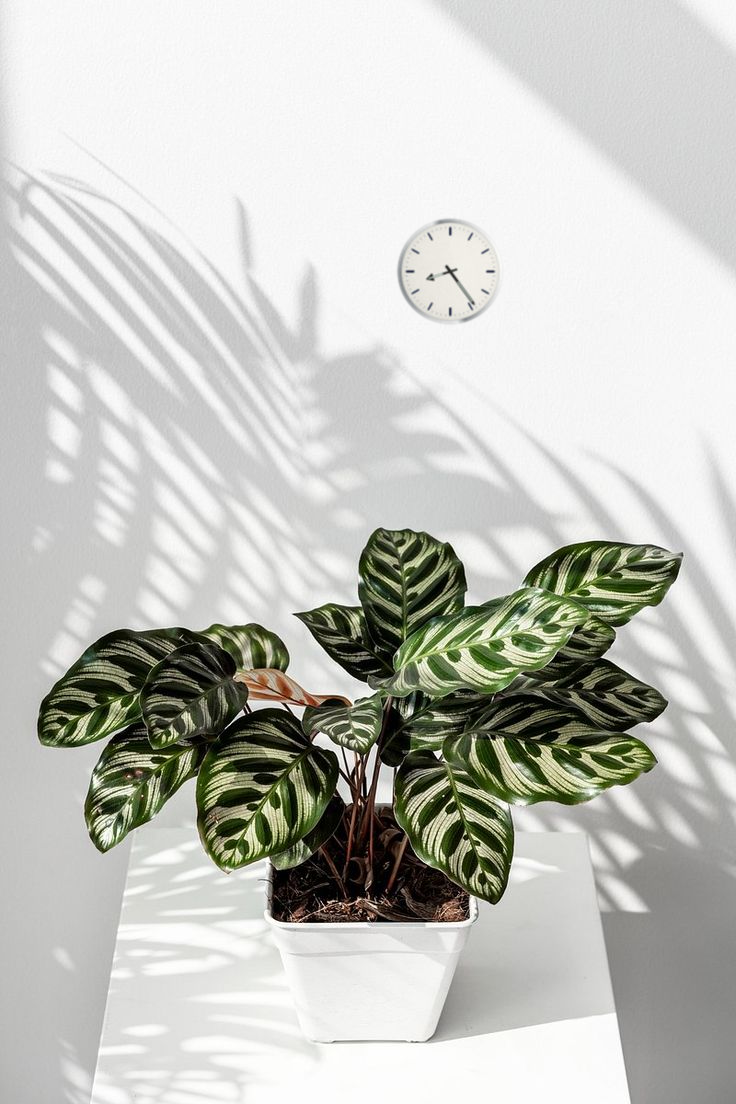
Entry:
h=8 m=24
